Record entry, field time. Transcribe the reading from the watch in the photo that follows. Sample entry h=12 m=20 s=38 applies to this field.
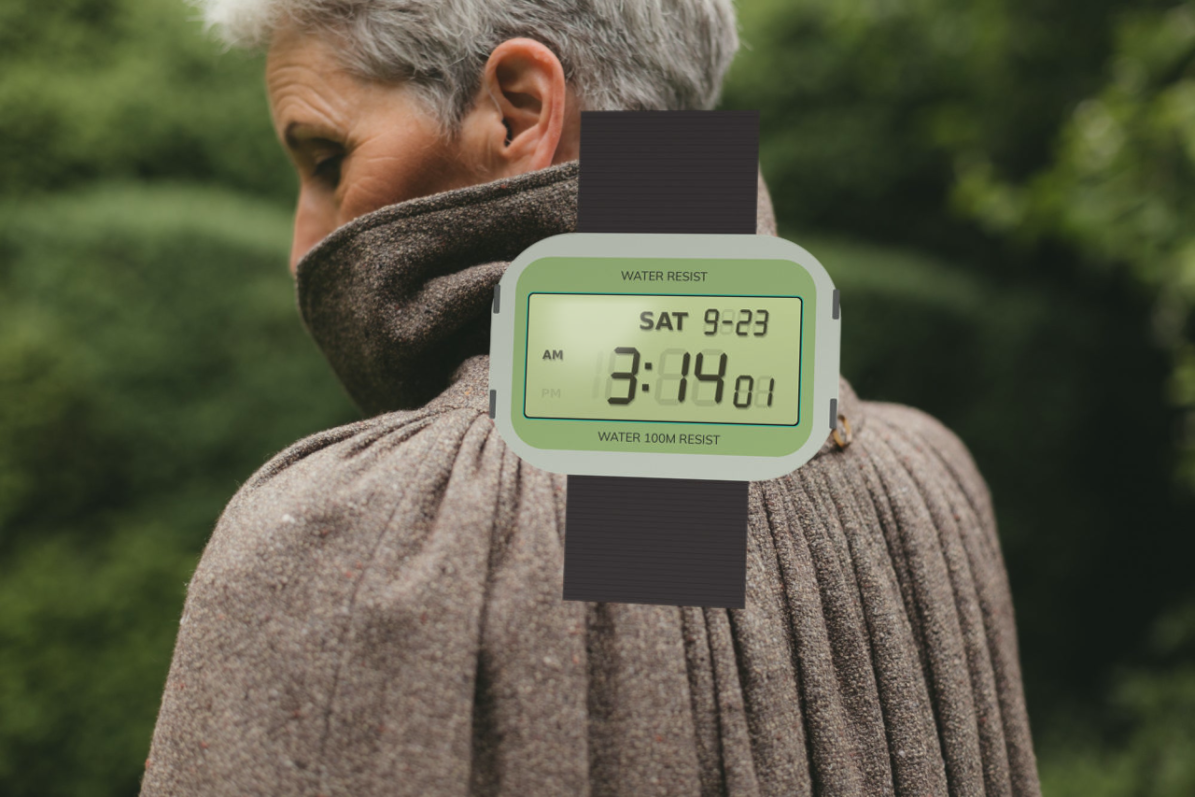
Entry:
h=3 m=14 s=1
